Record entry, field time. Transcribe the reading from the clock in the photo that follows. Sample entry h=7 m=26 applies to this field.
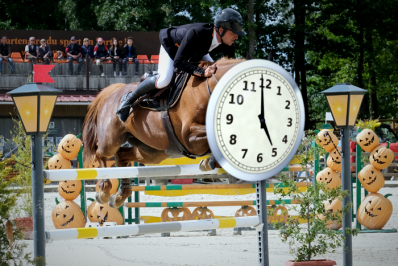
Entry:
h=4 m=59
